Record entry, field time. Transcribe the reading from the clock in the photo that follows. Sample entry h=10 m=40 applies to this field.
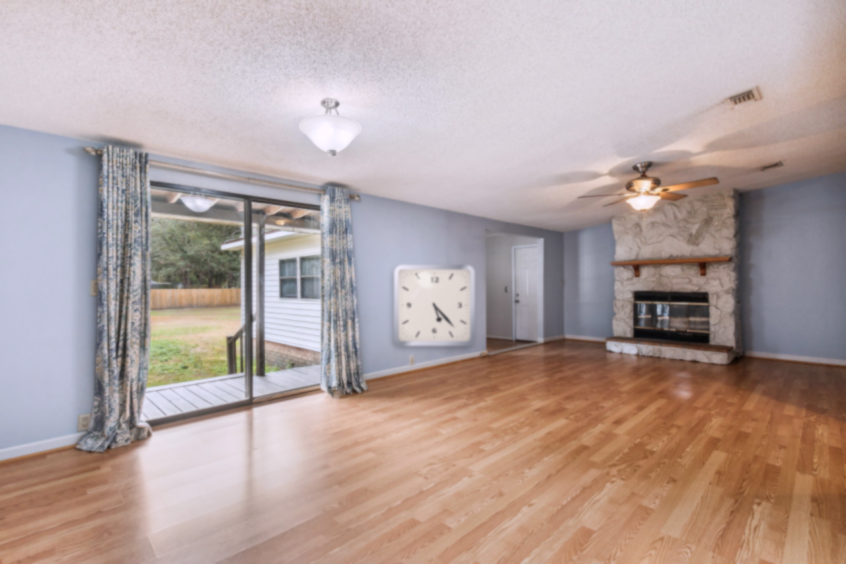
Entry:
h=5 m=23
